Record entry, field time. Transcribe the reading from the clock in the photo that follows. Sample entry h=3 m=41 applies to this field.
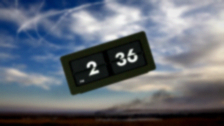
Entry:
h=2 m=36
